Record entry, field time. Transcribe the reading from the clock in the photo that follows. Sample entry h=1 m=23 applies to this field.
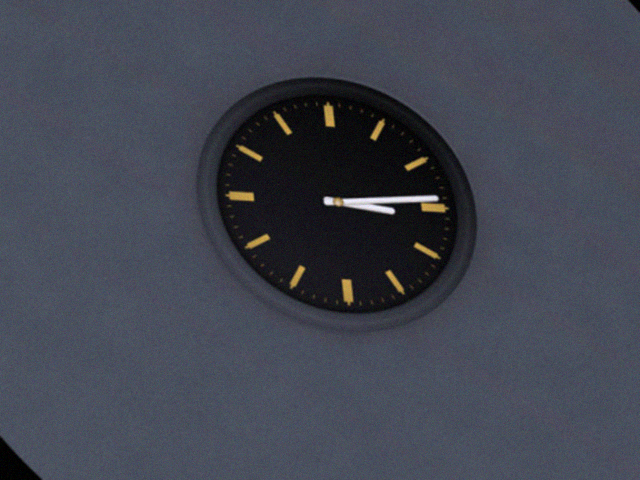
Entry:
h=3 m=14
